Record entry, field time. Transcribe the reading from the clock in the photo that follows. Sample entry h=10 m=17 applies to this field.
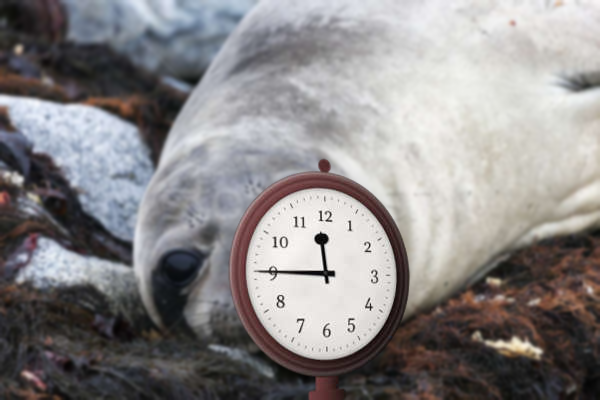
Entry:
h=11 m=45
